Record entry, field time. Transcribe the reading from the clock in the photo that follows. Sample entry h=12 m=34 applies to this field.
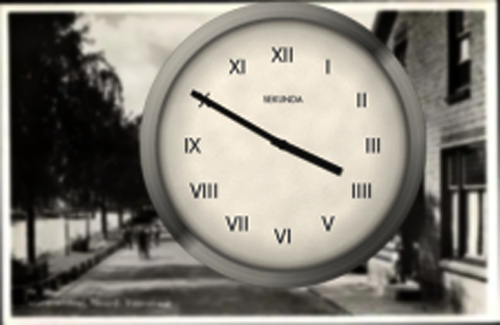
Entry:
h=3 m=50
